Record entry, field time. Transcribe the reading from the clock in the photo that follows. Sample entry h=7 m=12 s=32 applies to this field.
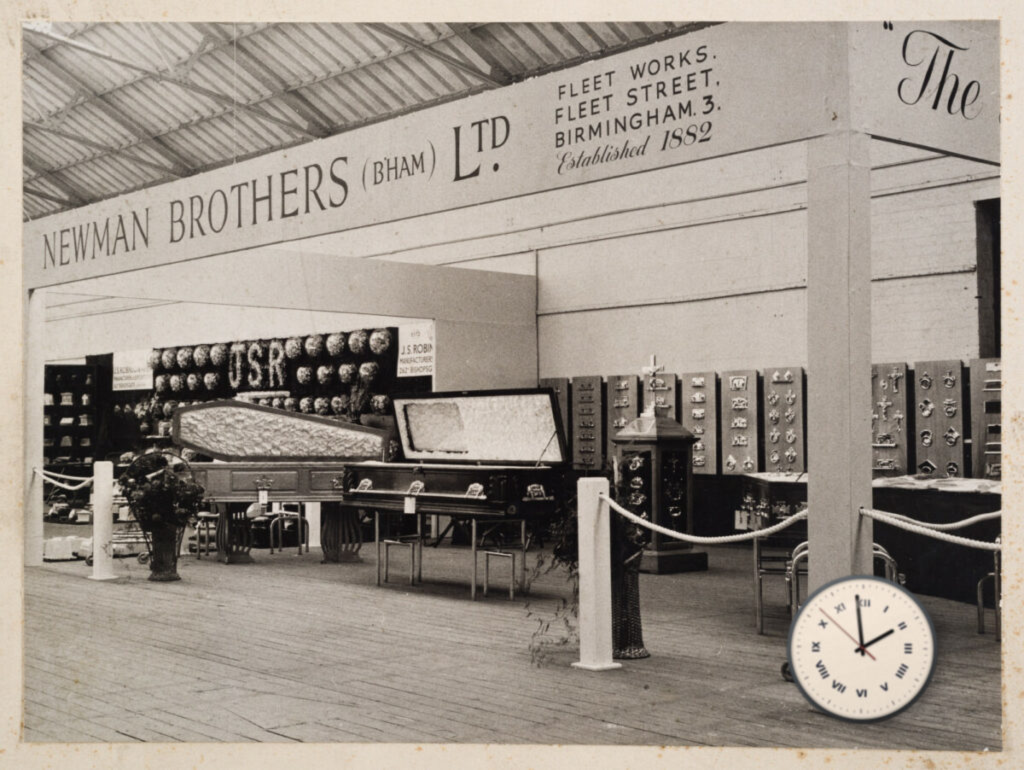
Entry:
h=1 m=58 s=52
